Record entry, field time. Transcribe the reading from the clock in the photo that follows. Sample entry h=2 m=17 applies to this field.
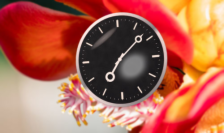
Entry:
h=7 m=8
